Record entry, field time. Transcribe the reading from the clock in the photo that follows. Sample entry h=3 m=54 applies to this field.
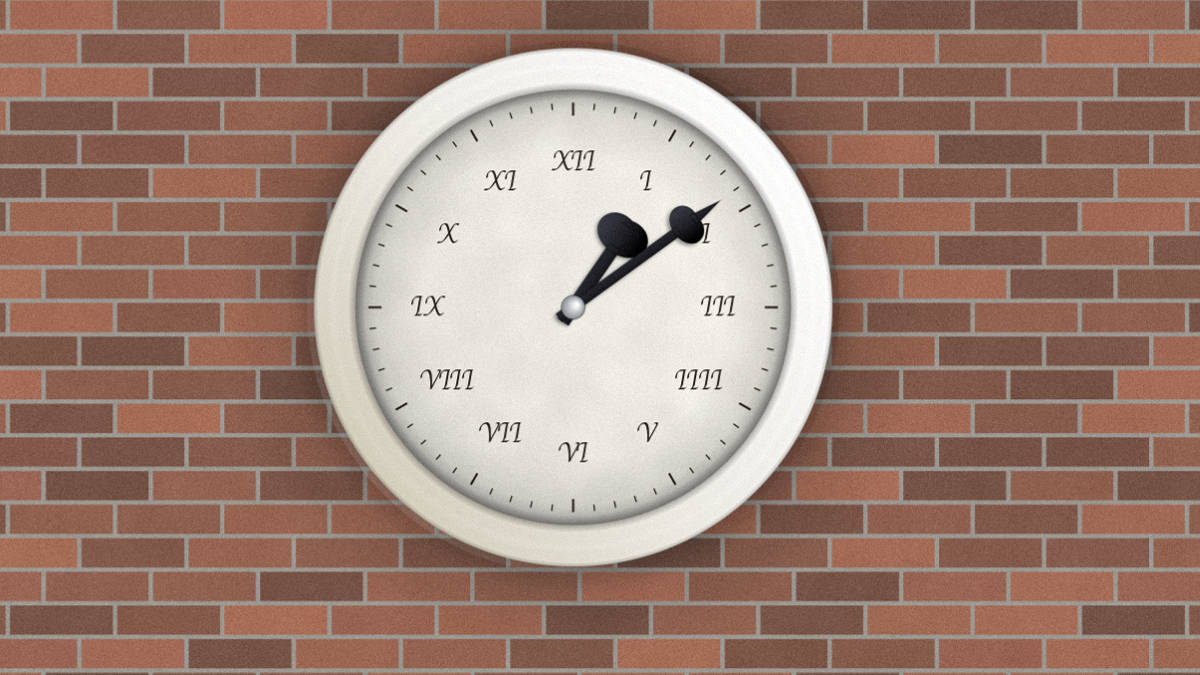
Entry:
h=1 m=9
